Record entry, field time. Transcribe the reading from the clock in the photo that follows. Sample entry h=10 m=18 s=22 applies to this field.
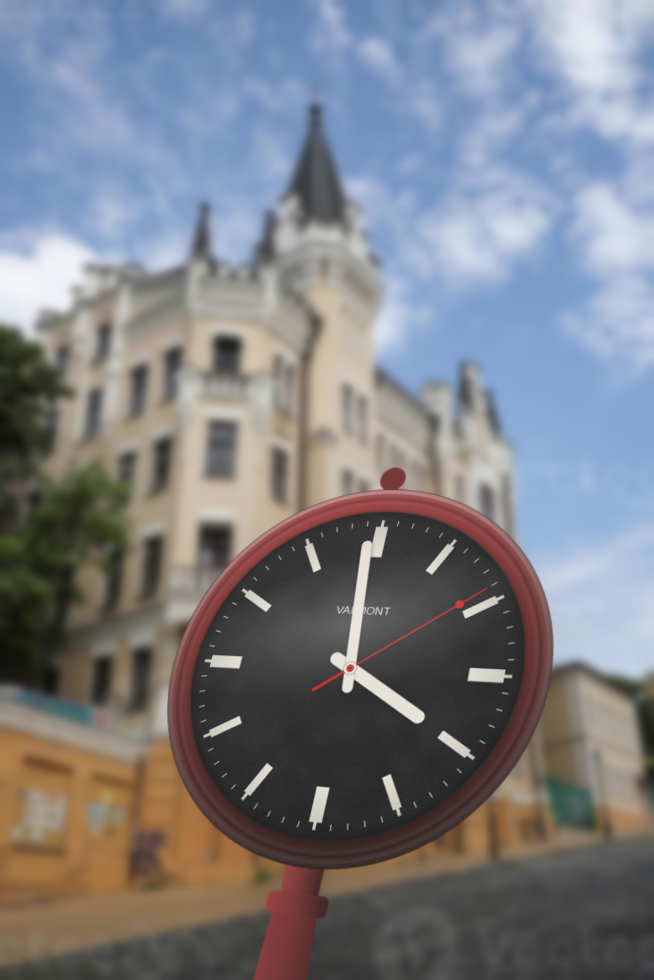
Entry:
h=3 m=59 s=9
